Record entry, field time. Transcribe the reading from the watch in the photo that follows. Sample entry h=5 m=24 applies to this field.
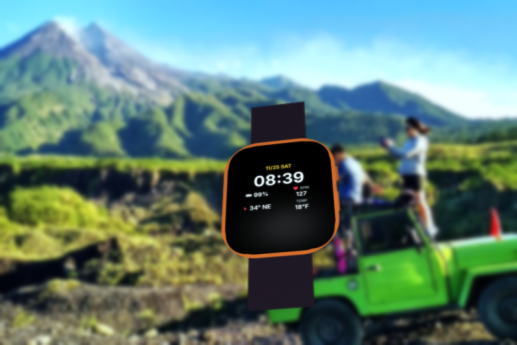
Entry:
h=8 m=39
